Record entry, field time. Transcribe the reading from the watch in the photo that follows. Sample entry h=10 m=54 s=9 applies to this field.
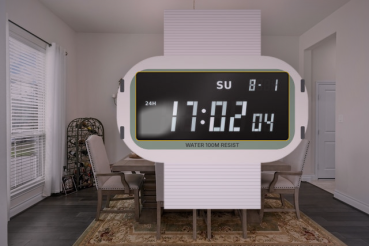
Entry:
h=17 m=2 s=4
